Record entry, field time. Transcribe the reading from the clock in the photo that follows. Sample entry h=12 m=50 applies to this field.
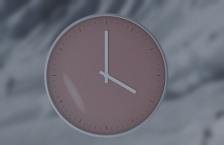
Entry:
h=4 m=0
